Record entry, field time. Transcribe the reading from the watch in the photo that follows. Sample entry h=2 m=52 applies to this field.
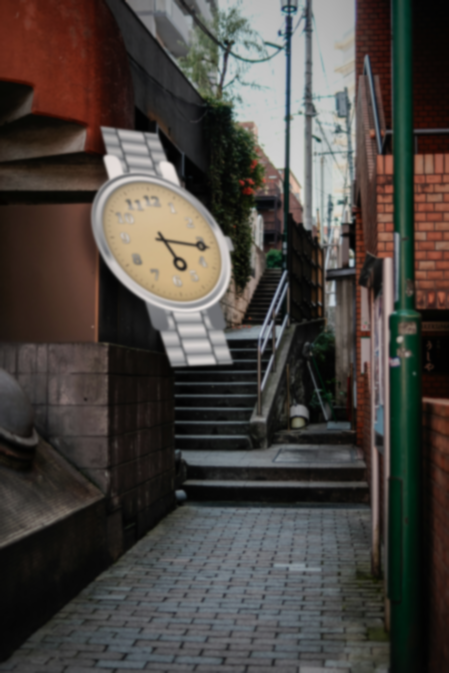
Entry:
h=5 m=16
